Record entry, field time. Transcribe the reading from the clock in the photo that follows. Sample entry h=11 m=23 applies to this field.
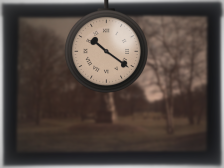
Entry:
h=10 m=21
